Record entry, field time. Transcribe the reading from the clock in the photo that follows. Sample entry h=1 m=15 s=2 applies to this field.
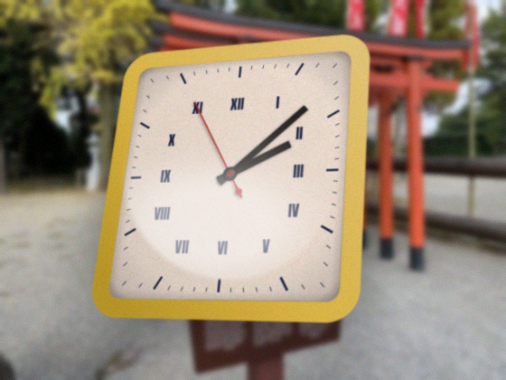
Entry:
h=2 m=7 s=55
